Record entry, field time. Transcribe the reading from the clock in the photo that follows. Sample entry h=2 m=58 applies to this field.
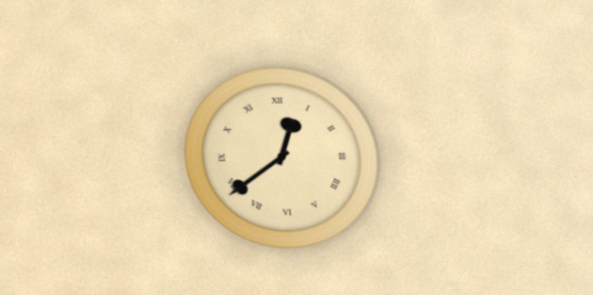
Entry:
h=12 m=39
